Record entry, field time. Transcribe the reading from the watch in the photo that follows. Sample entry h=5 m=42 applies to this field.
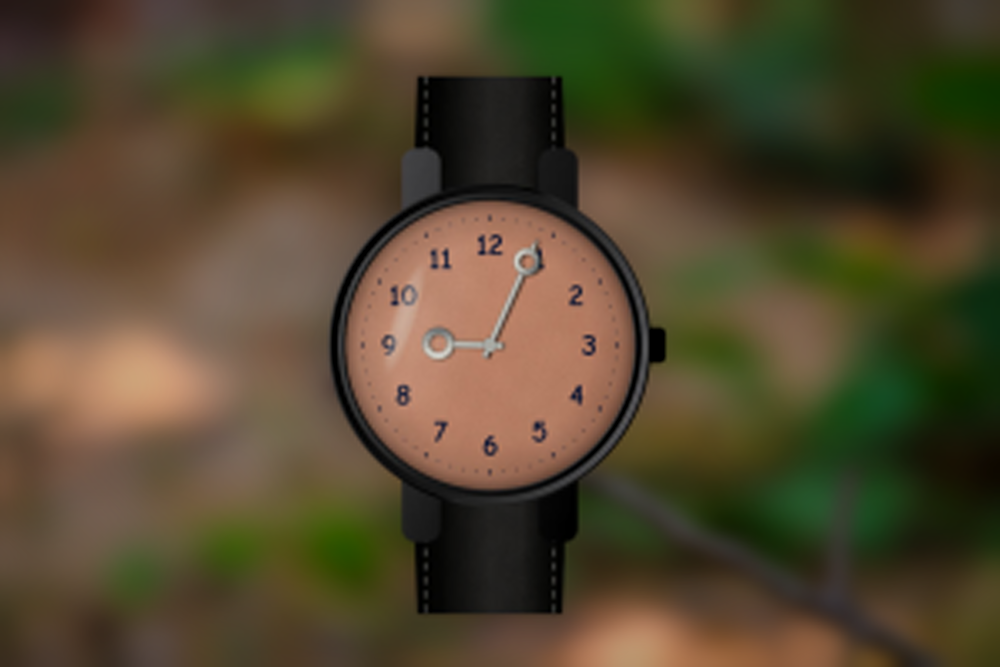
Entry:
h=9 m=4
